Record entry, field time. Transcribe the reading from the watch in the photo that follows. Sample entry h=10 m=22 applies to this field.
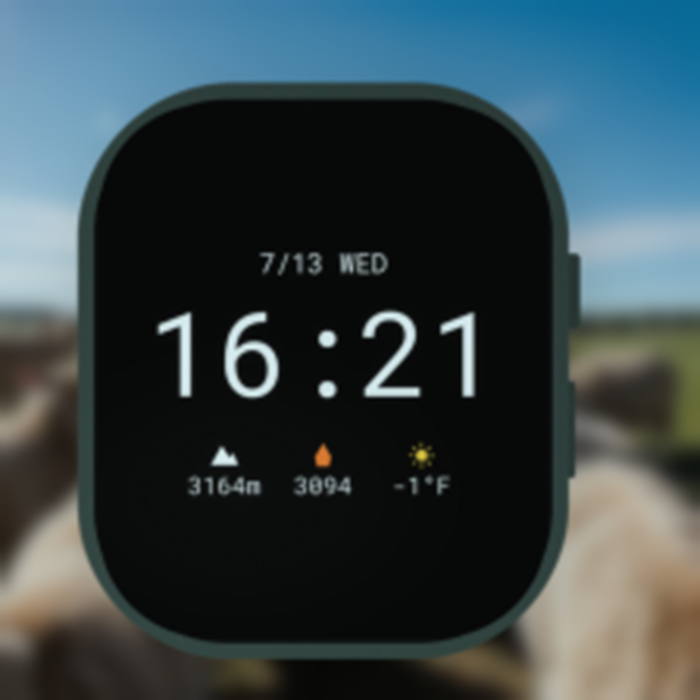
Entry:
h=16 m=21
